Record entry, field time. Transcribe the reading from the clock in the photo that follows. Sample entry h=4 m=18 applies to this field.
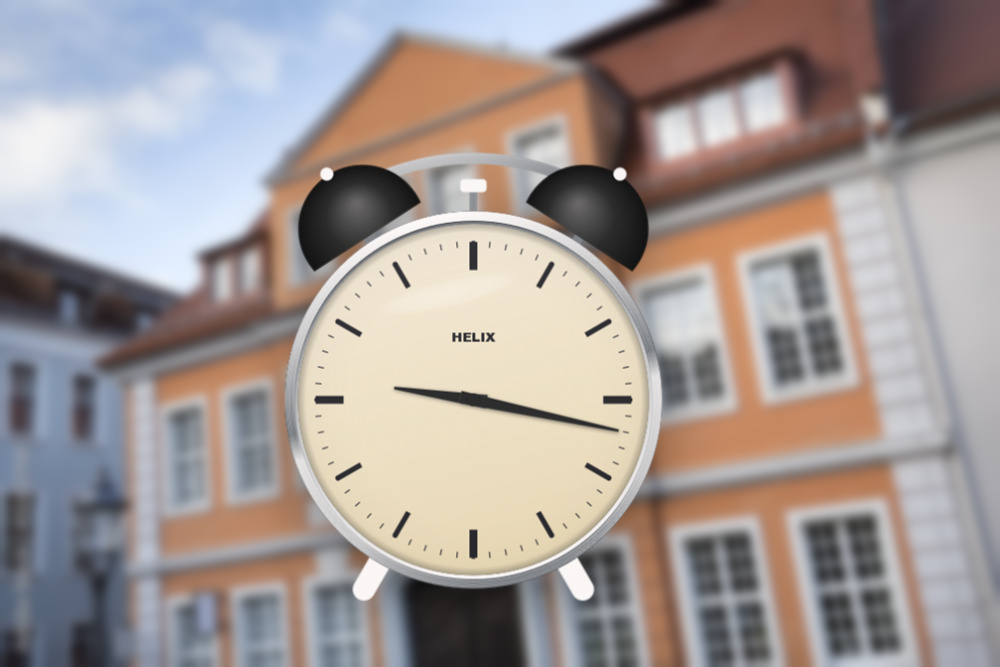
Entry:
h=9 m=17
